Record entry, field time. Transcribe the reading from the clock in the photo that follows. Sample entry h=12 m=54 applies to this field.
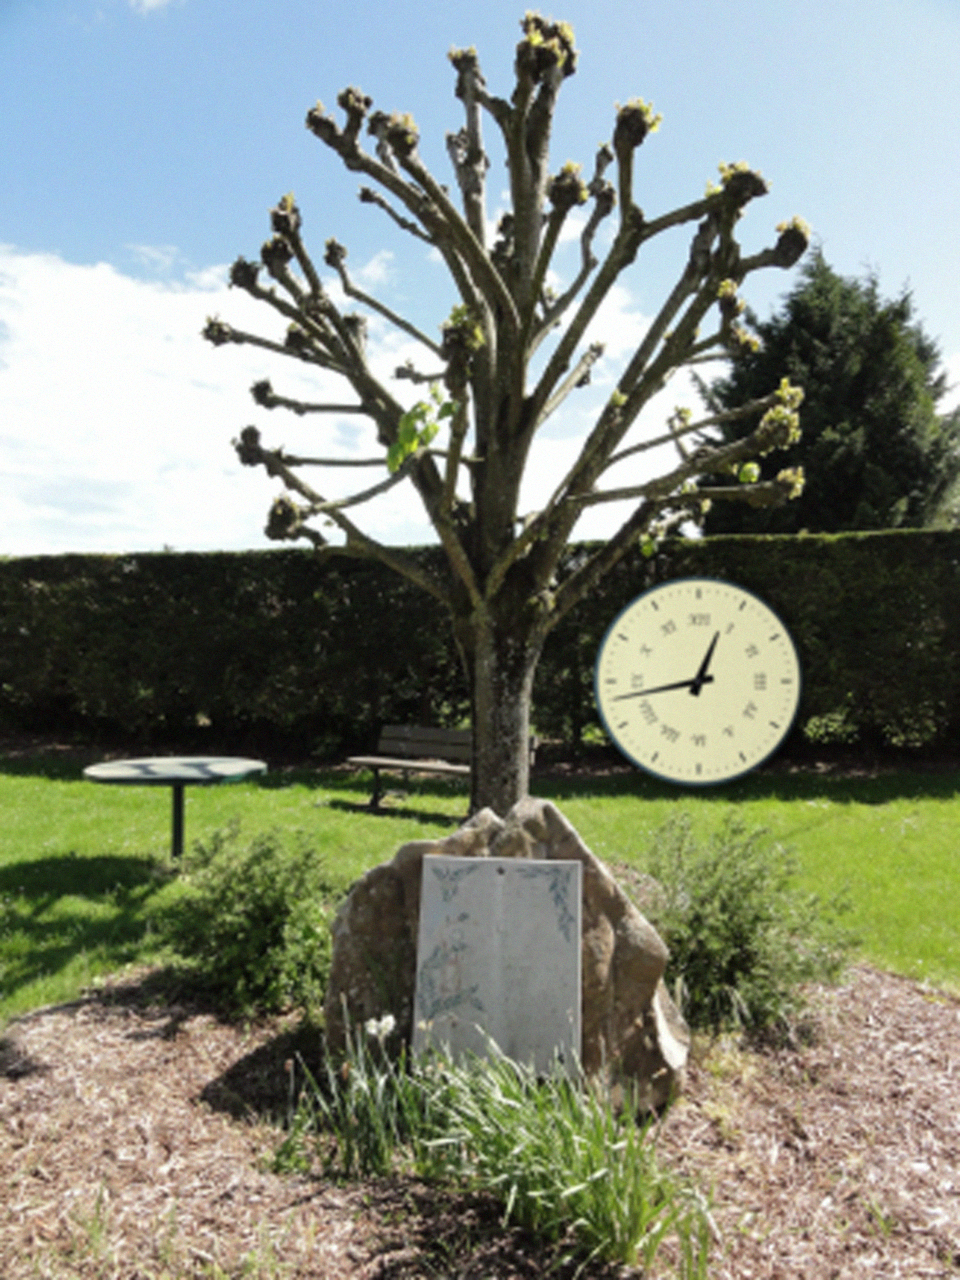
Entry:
h=12 m=43
